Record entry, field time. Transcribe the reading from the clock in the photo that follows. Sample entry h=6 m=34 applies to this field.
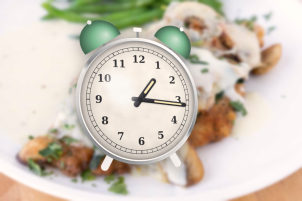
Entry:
h=1 m=16
